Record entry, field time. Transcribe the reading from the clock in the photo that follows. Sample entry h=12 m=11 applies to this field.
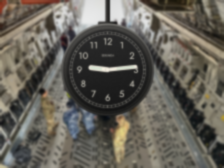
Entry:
h=9 m=14
